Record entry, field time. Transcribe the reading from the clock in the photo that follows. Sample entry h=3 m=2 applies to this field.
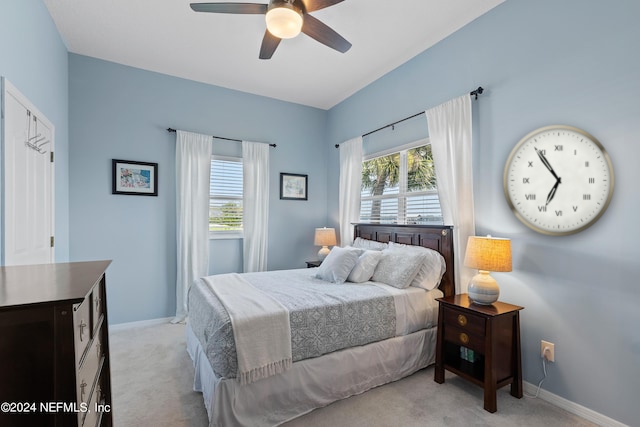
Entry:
h=6 m=54
